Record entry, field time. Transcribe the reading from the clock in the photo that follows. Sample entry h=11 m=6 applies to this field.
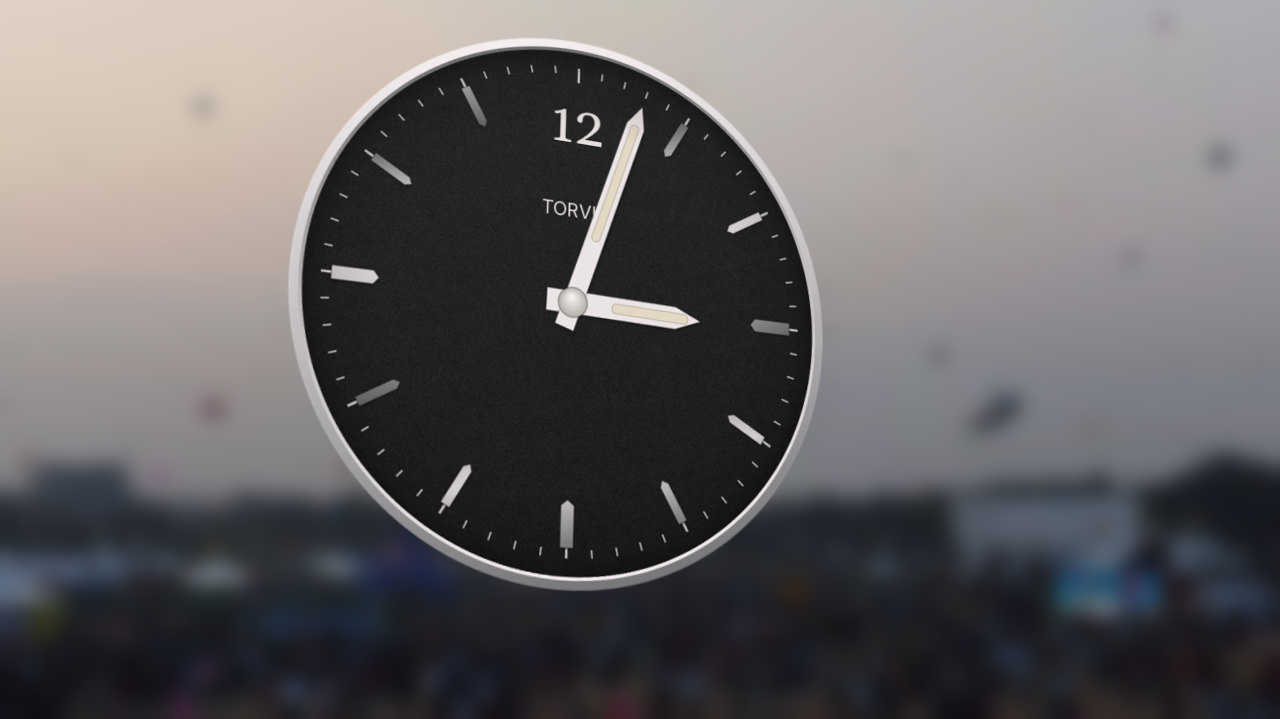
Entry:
h=3 m=3
